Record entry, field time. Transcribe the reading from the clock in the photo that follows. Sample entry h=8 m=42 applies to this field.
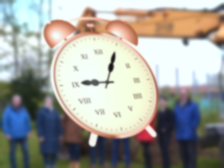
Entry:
h=9 m=5
